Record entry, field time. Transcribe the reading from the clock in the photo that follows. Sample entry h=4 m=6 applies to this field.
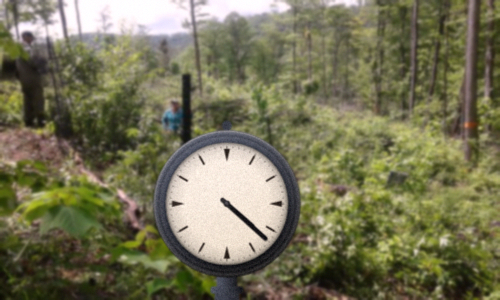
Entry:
h=4 m=22
